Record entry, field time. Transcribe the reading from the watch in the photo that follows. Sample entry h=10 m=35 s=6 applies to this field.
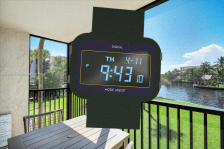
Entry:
h=9 m=43 s=10
